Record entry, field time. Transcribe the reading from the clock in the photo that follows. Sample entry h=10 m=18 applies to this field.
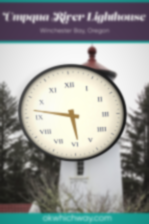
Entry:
h=5 m=47
